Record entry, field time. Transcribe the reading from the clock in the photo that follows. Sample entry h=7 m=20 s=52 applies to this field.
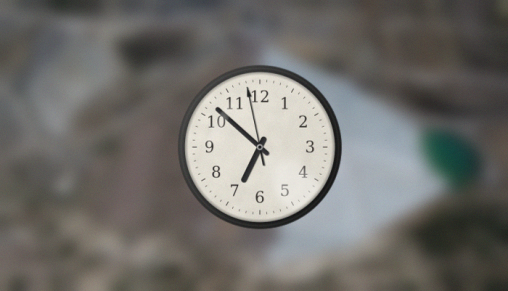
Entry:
h=6 m=51 s=58
